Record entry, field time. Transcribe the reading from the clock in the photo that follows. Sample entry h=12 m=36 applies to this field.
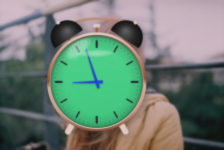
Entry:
h=8 m=57
